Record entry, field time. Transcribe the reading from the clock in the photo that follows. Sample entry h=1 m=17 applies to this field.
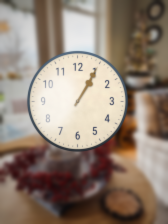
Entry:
h=1 m=5
